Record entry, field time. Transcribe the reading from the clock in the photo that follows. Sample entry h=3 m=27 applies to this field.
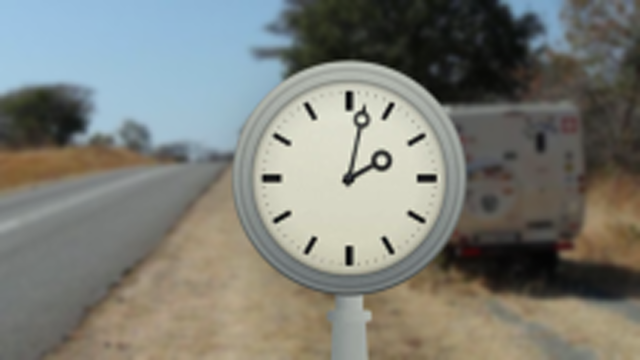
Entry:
h=2 m=2
